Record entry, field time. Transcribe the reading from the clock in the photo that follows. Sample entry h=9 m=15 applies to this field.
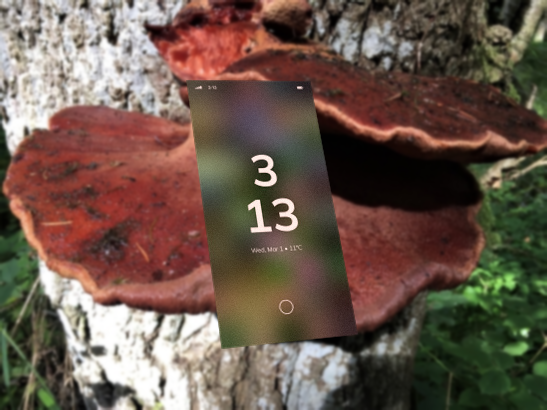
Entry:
h=3 m=13
